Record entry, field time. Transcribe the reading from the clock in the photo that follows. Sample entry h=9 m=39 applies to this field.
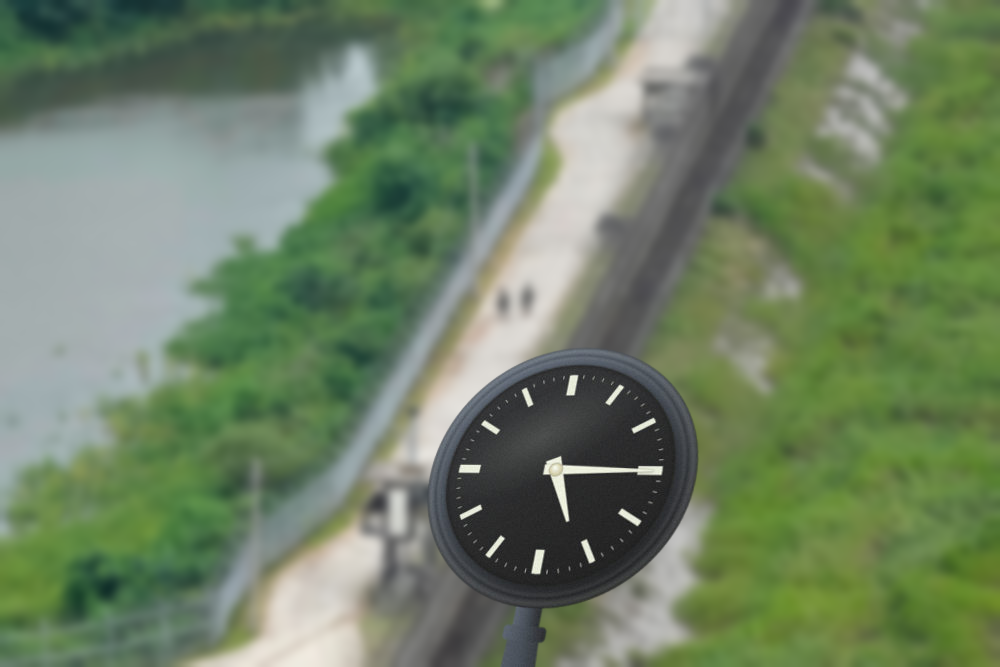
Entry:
h=5 m=15
